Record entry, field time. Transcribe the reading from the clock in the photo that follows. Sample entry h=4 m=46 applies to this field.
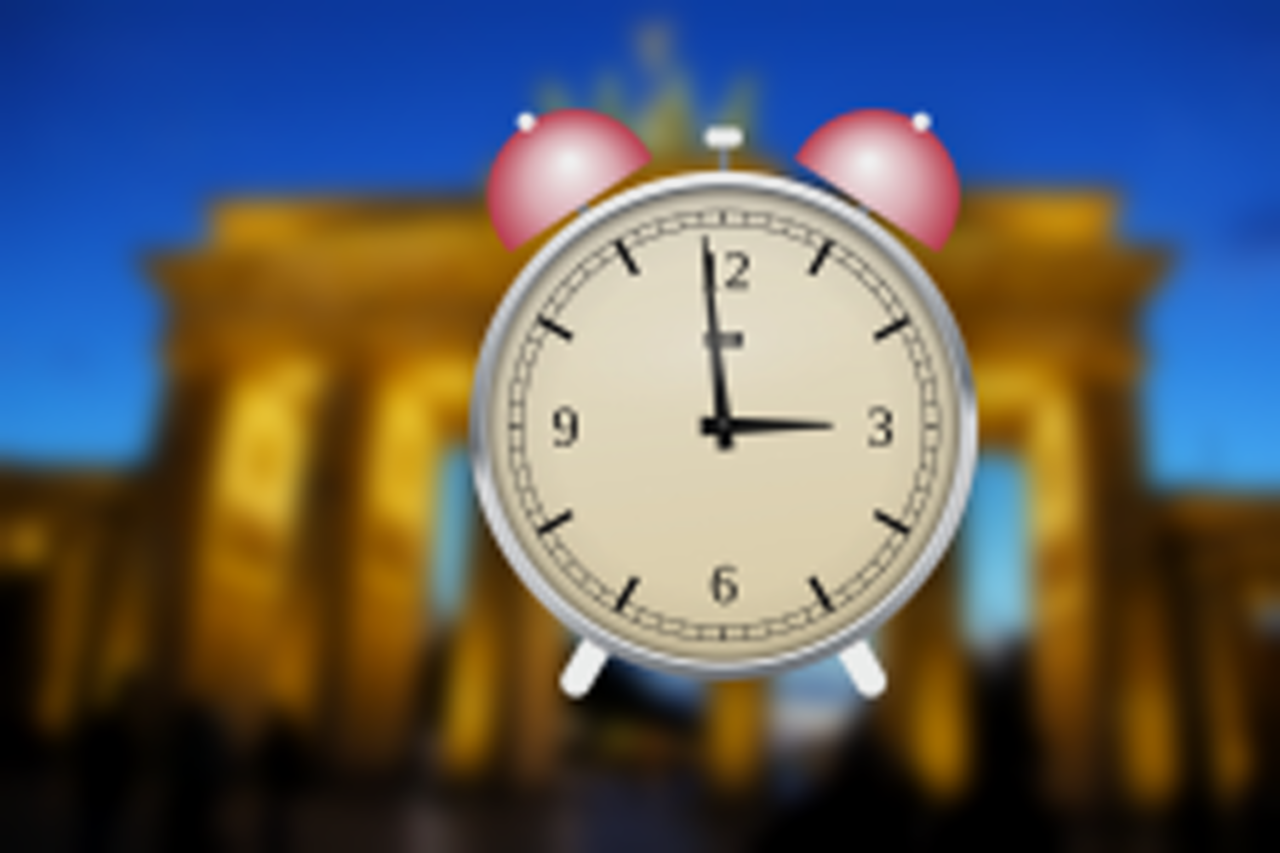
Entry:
h=2 m=59
